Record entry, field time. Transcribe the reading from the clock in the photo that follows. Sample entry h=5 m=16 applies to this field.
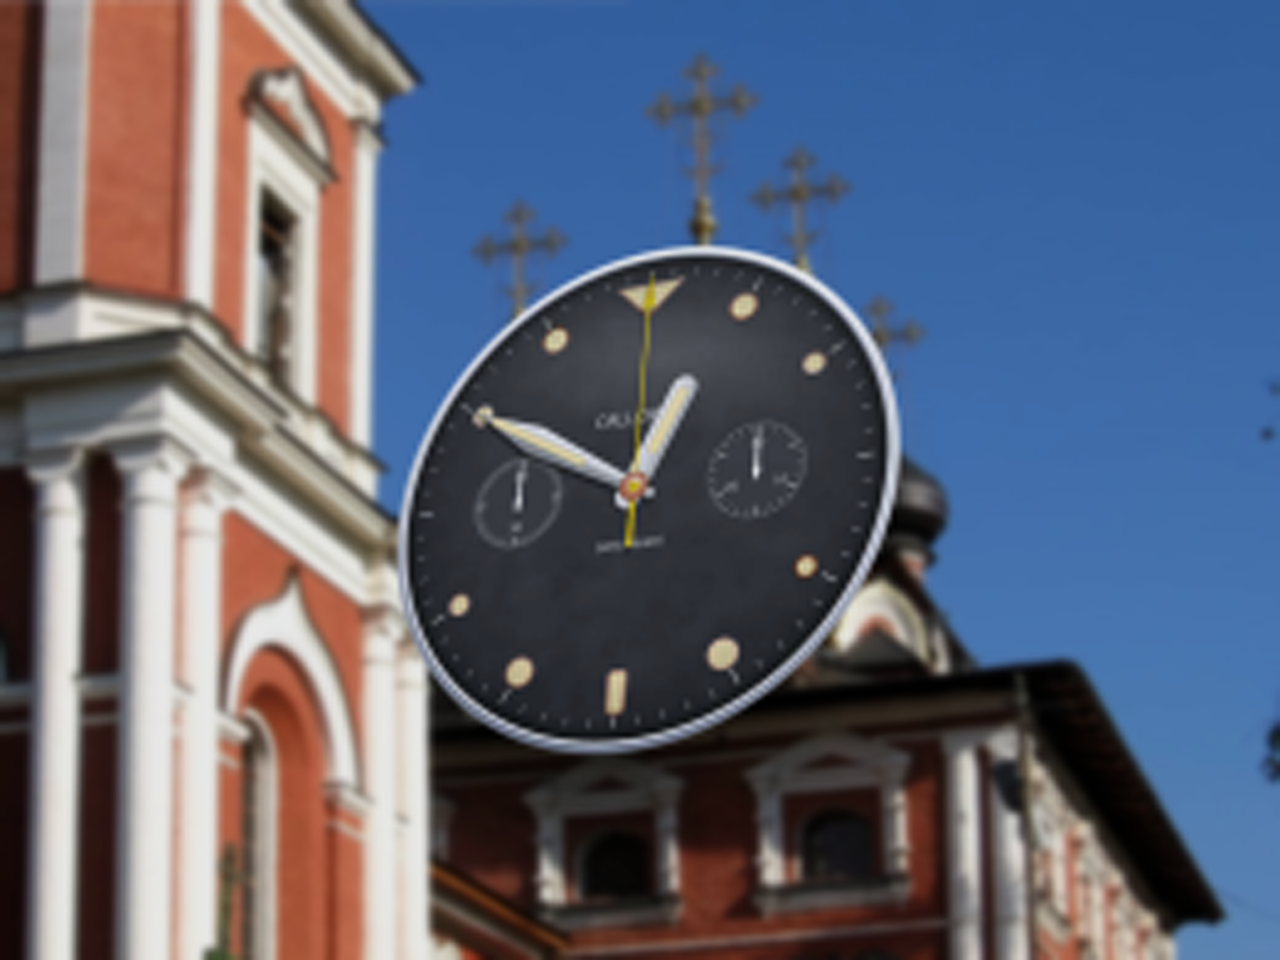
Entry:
h=12 m=50
